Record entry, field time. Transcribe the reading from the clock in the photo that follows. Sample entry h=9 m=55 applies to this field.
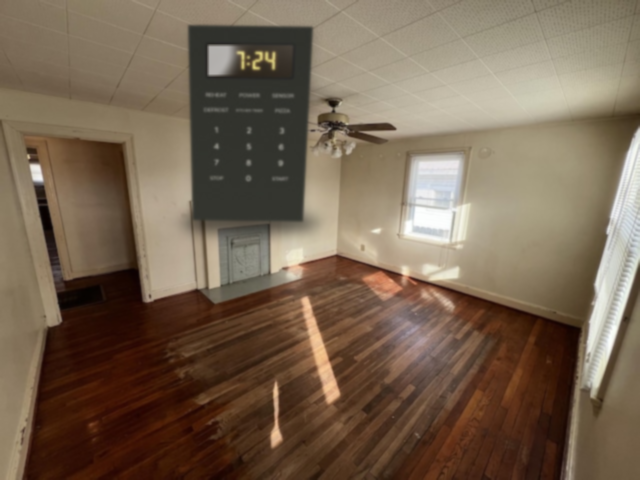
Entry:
h=7 m=24
